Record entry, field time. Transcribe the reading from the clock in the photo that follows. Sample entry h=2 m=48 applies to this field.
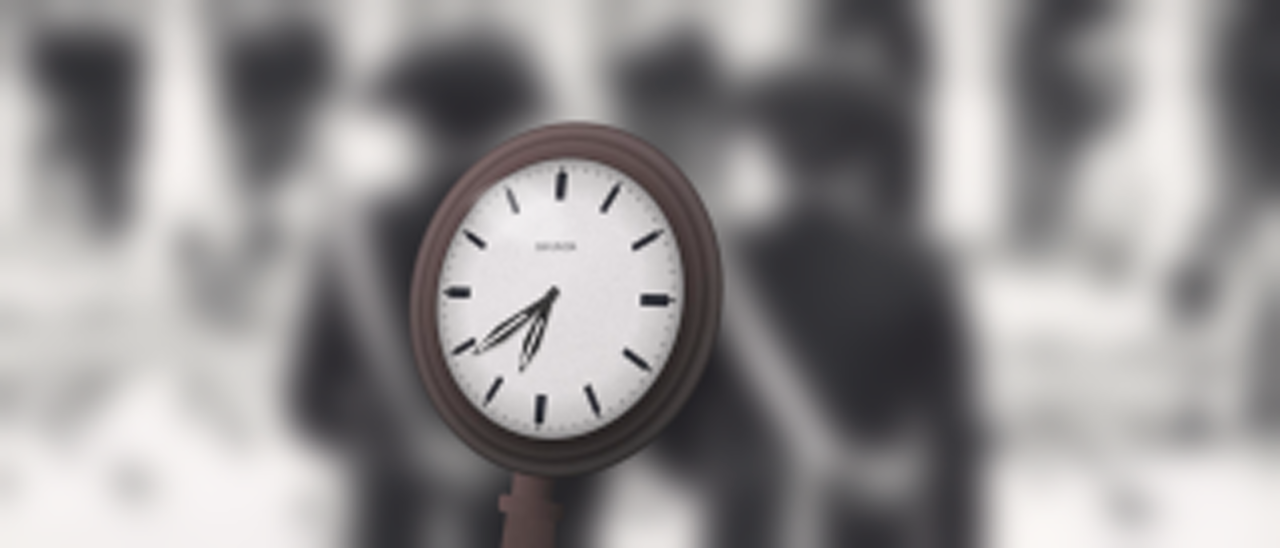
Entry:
h=6 m=39
